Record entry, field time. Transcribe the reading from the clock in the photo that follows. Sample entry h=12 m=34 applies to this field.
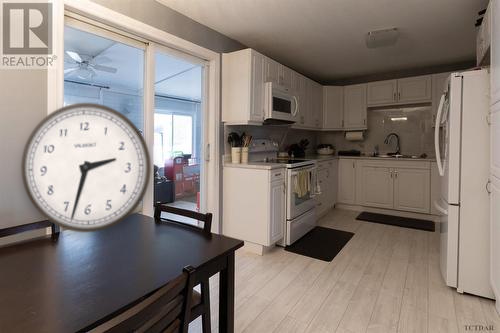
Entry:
h=2 m=33
